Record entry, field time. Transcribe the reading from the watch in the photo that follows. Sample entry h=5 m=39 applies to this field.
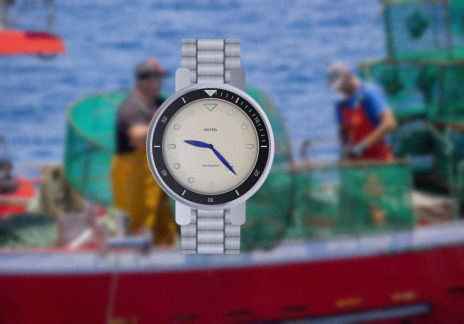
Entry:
h=9 m=23
